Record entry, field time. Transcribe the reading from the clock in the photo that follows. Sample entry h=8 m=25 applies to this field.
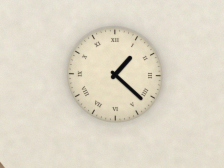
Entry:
h=1 m=22
